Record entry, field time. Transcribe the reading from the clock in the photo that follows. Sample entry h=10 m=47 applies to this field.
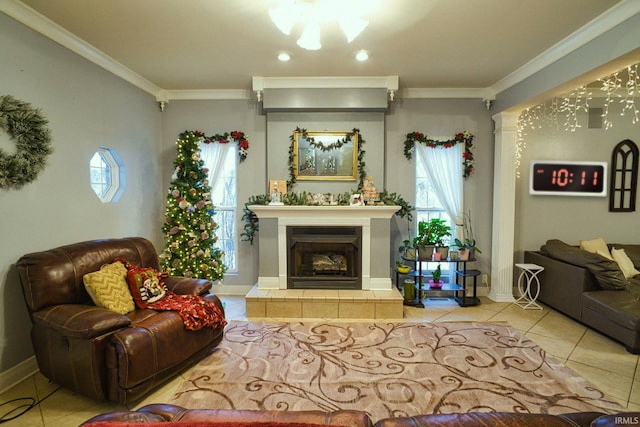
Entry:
h=10 m=11
